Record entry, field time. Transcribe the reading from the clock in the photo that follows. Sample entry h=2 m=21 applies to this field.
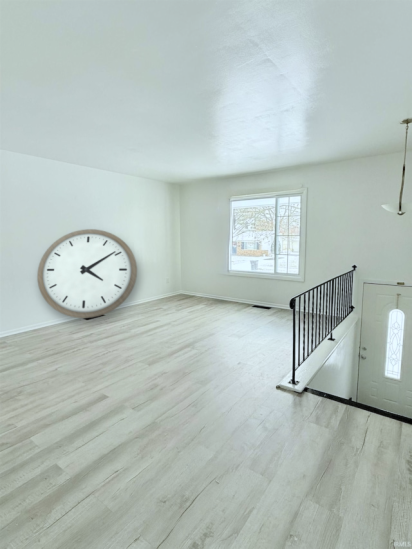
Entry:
h=4 m=9
